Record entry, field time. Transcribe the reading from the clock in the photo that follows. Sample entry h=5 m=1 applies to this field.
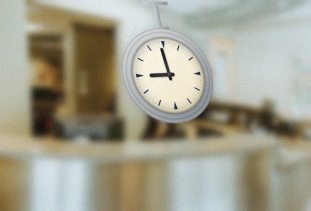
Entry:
h=8 m=59
